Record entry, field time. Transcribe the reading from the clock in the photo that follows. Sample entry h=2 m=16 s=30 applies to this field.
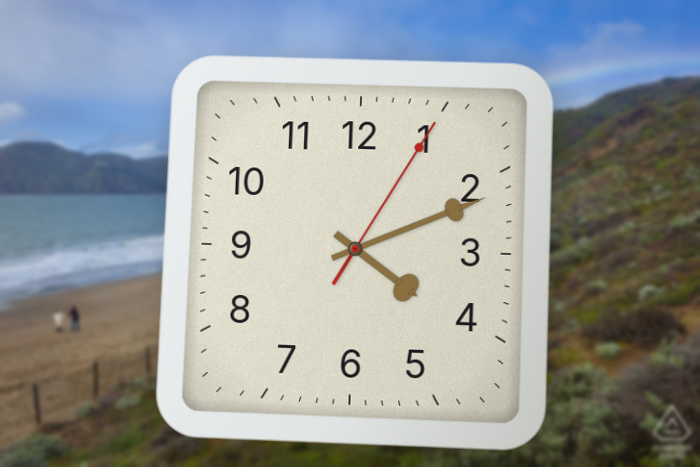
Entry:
h=4 m=11 s=5
